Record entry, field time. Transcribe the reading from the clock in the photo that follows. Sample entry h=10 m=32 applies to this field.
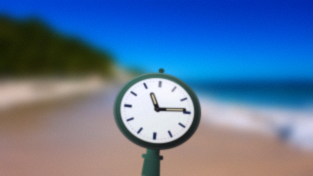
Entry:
h=11 m=14
